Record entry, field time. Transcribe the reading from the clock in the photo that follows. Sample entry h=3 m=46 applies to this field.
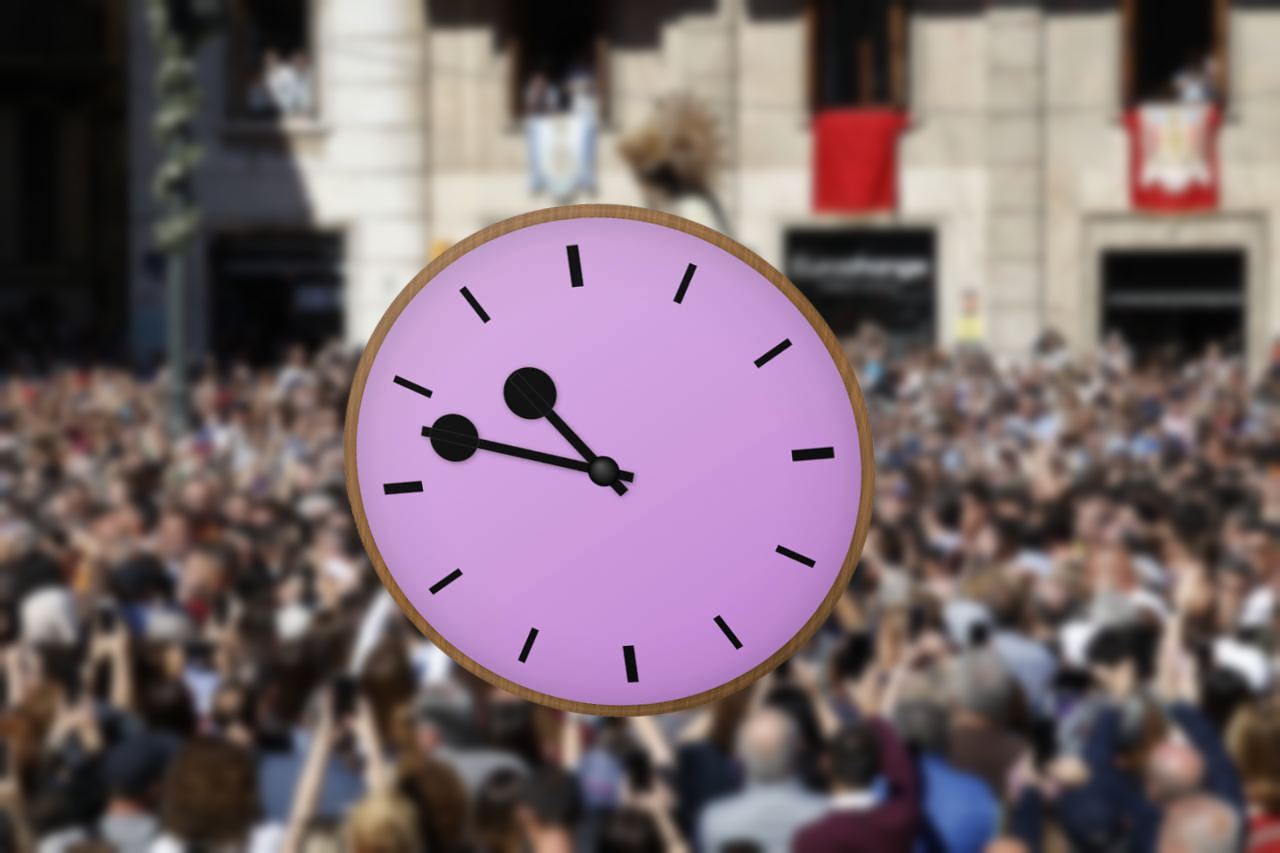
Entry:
h=10 m=48
